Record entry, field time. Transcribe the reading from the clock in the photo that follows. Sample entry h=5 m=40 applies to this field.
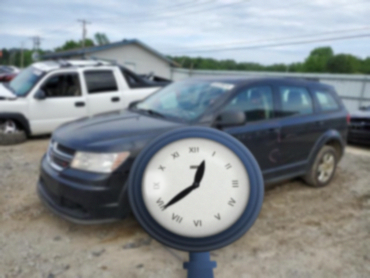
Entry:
h=12 m=39
